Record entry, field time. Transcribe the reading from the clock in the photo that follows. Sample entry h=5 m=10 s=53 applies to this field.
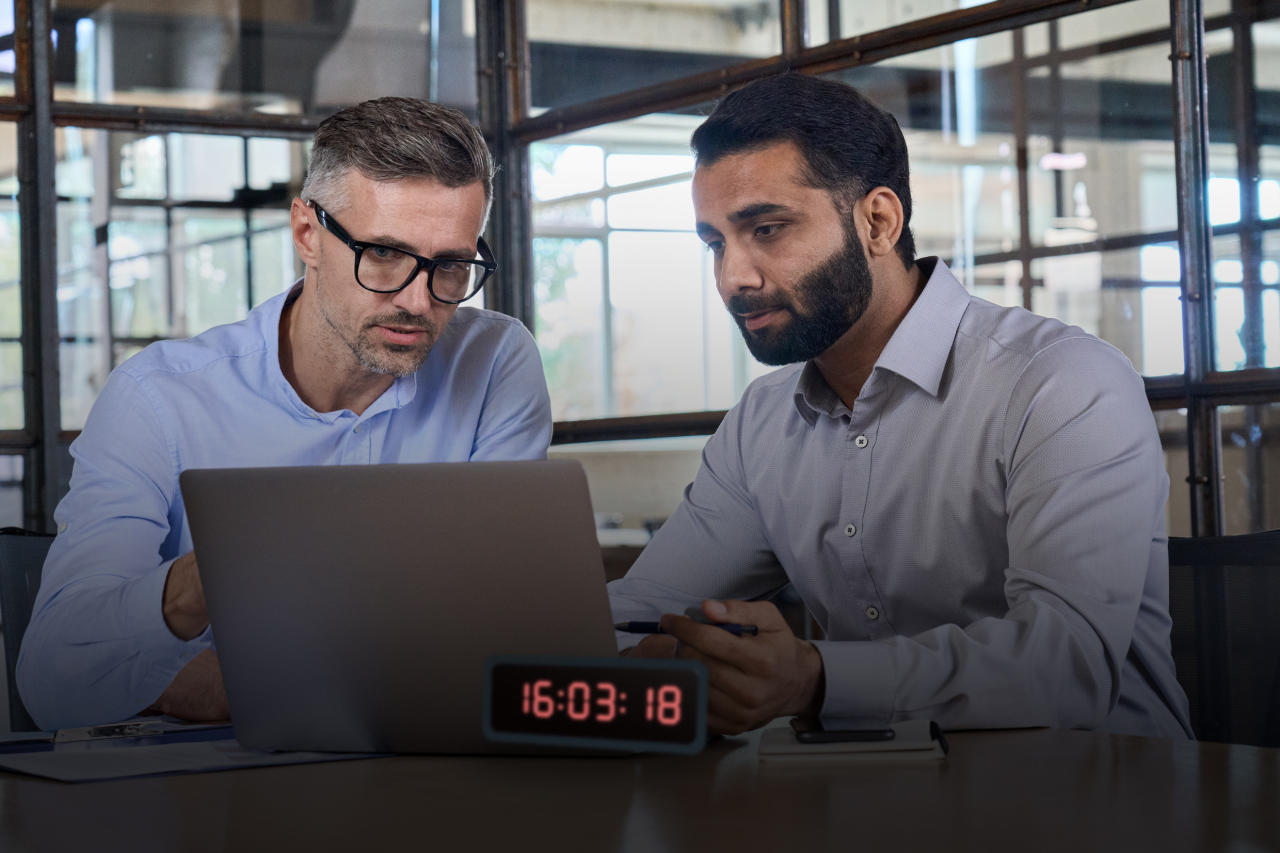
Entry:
h=16 m=3 s=18
